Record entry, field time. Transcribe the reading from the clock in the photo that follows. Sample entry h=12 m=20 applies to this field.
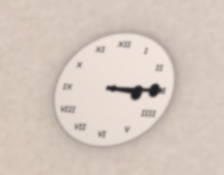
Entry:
h=3 m=15
